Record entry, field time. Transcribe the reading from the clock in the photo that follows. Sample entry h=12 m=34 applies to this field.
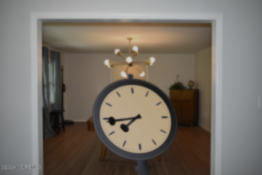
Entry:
h=7 m=44
